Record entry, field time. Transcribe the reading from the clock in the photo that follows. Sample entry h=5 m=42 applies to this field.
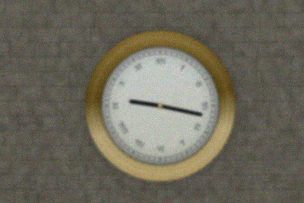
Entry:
h=9 m=17
